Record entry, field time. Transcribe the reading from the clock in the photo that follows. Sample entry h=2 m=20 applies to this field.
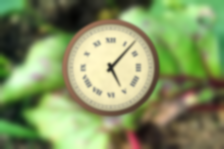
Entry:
h=5 m=7
